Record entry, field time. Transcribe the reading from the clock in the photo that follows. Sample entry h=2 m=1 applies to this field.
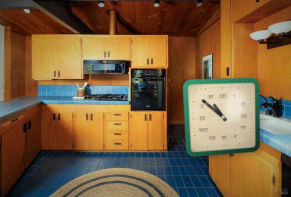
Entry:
h=10 m=52
